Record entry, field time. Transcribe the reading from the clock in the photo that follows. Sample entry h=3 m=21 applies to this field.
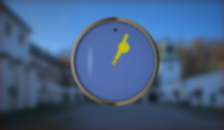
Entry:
h=1 m=4
